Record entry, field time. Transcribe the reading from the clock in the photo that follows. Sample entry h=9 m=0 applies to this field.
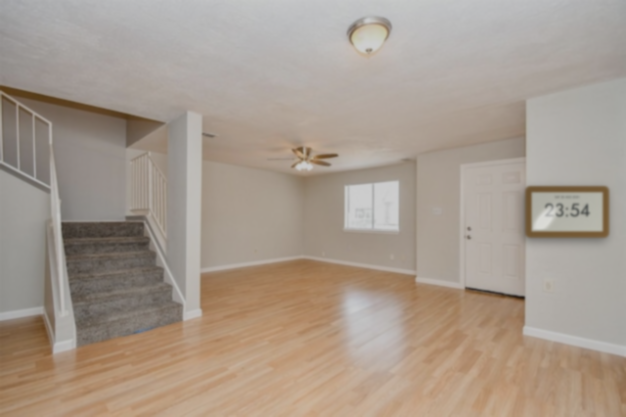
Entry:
h=23 m=54
